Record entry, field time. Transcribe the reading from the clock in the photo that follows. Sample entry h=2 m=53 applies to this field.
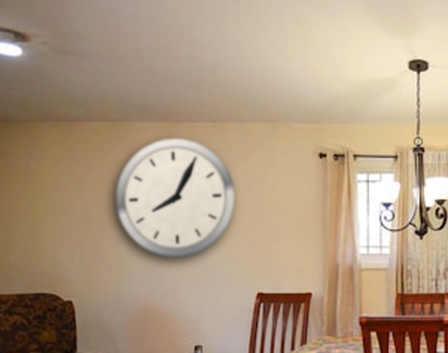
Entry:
h=8 m=5
